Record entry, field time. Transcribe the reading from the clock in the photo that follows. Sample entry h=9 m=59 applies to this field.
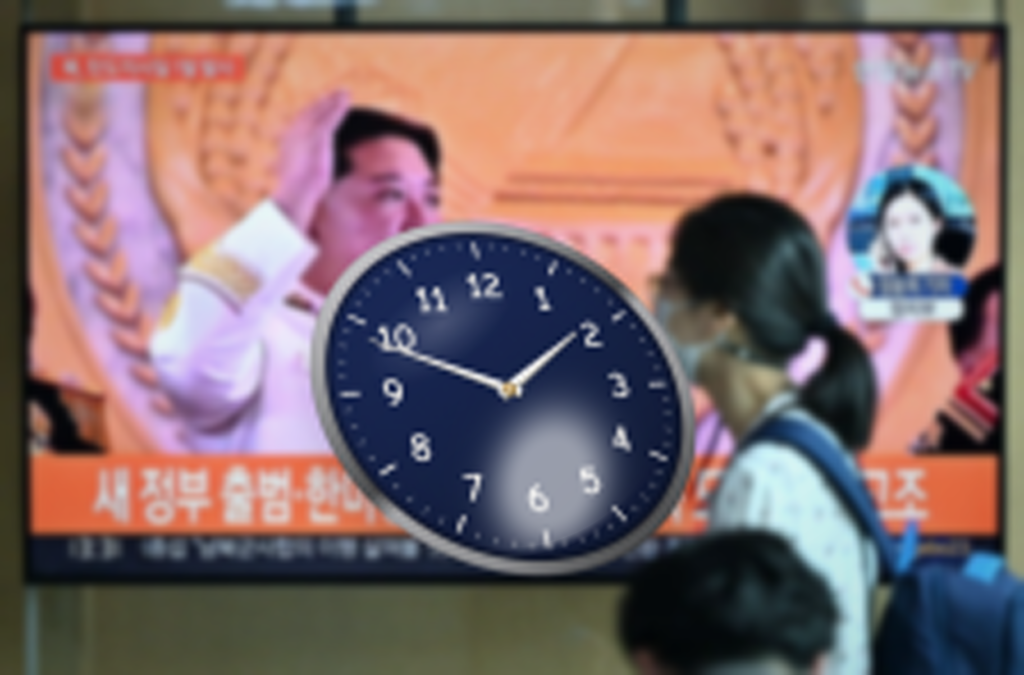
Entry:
h=1 m=49
